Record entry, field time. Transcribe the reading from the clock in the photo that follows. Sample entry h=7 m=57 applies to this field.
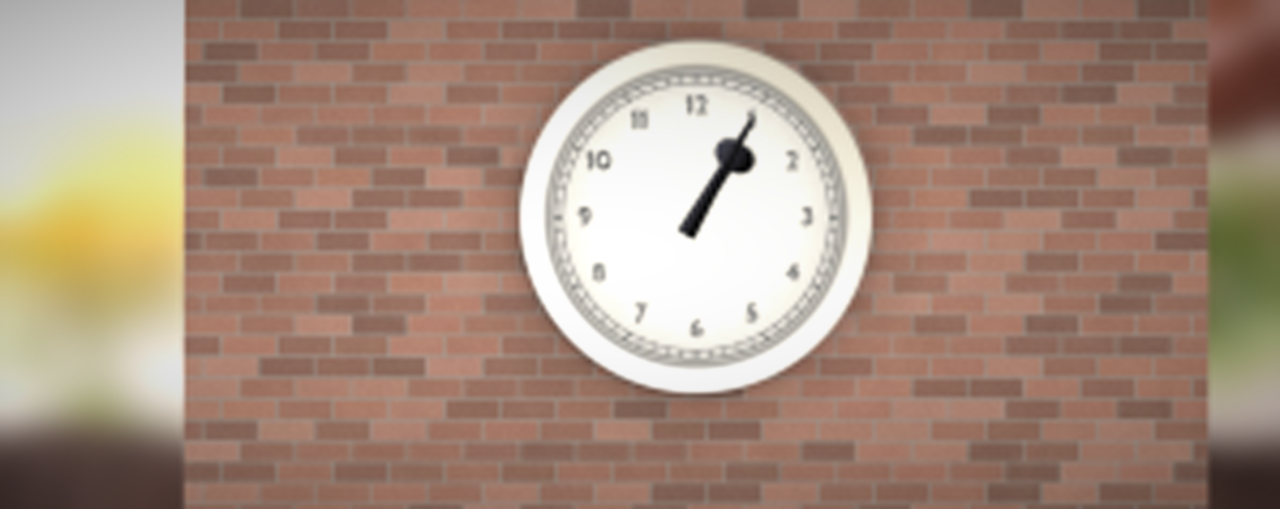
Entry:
h=1 m=5
